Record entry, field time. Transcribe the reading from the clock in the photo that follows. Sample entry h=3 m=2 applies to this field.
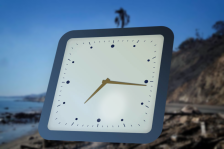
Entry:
h=7 m=16
